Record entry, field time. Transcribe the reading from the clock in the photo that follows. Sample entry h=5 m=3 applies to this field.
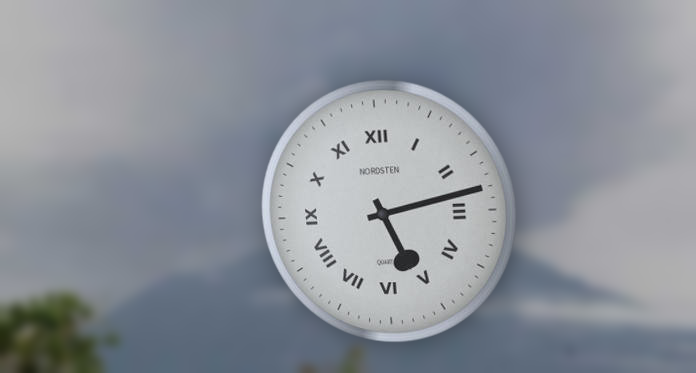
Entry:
h=5 m=13
